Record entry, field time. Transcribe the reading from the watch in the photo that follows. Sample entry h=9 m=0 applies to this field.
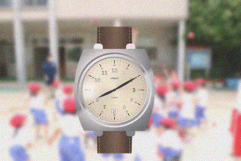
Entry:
h=8 m=10
